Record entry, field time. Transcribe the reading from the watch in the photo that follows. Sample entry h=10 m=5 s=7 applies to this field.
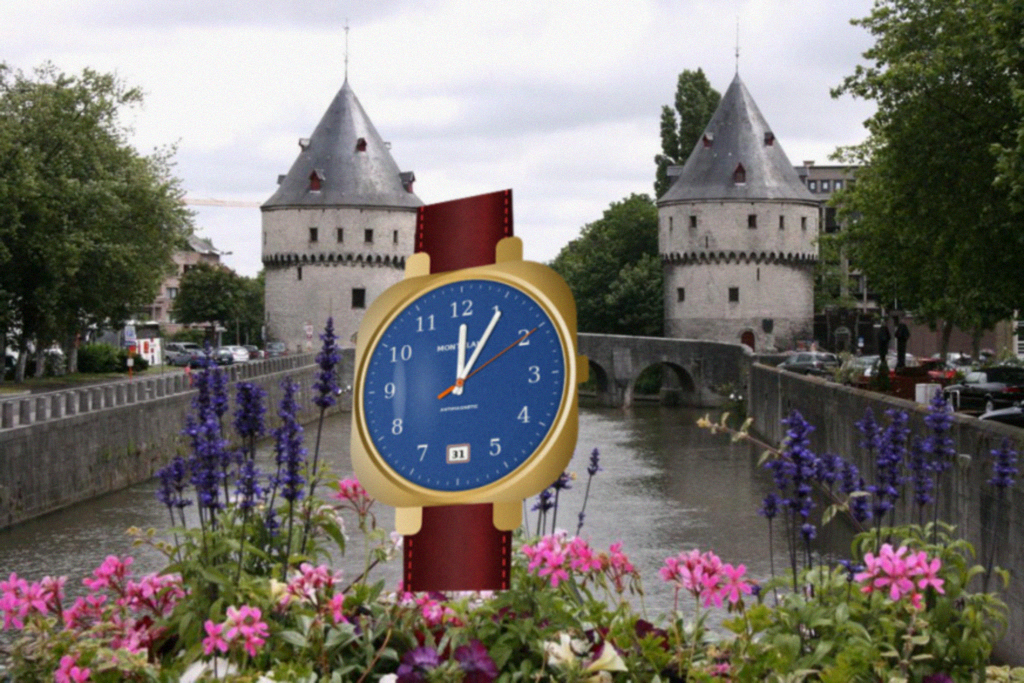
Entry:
h=12 m=5 s=10
